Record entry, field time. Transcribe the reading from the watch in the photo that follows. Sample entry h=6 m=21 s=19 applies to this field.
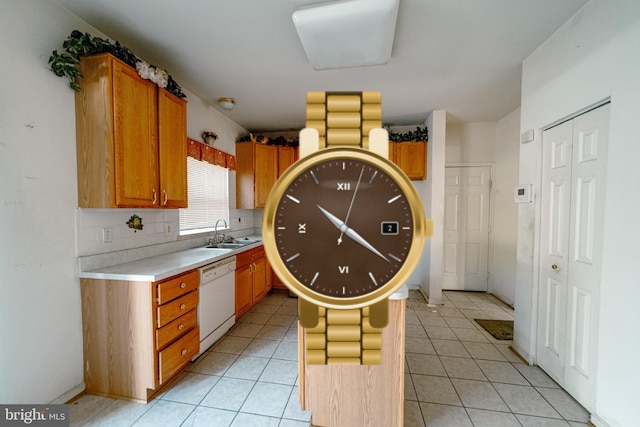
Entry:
h=10 m=21 s=3
